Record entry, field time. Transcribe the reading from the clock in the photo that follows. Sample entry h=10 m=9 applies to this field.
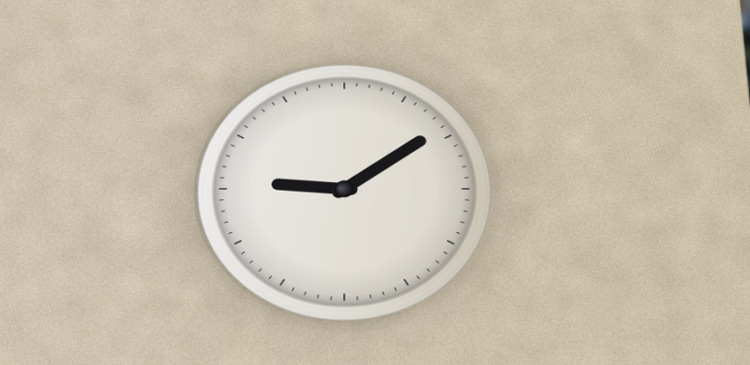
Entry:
h=9 m=9
